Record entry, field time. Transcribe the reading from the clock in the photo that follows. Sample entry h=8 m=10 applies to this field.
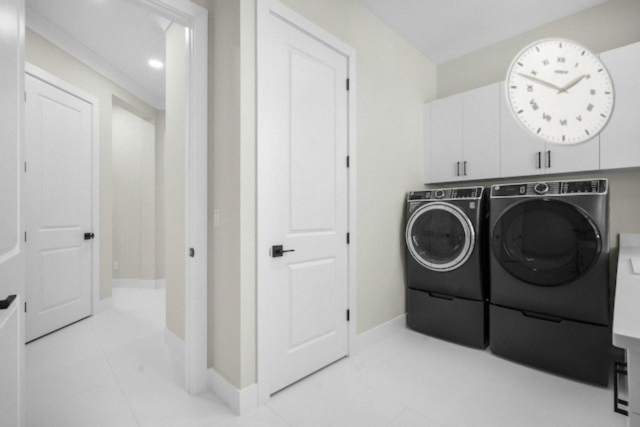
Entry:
h=1 m=48
